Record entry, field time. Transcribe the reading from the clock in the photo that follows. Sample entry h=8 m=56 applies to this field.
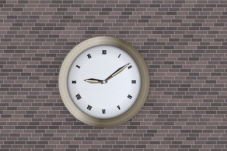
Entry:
h=9 m=9
